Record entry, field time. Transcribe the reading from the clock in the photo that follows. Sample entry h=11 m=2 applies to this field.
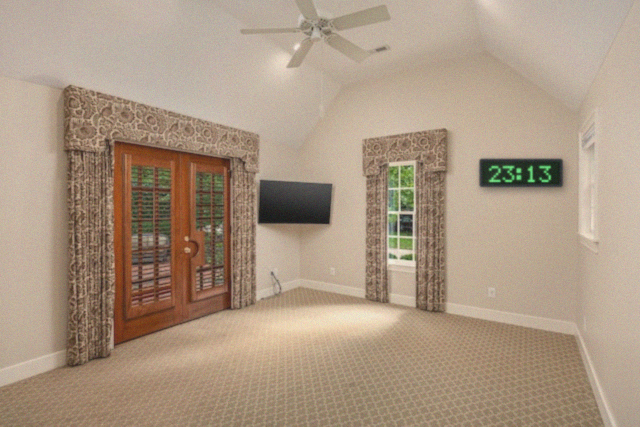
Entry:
h=23 m=13
